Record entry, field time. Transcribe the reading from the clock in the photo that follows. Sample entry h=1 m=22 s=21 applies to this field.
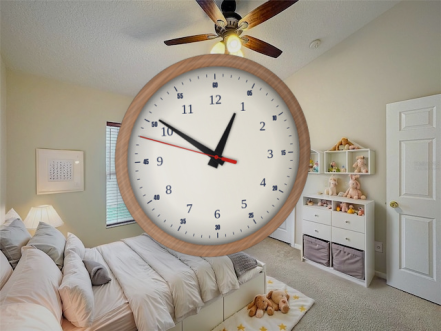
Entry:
h=12 m=50 s=48
